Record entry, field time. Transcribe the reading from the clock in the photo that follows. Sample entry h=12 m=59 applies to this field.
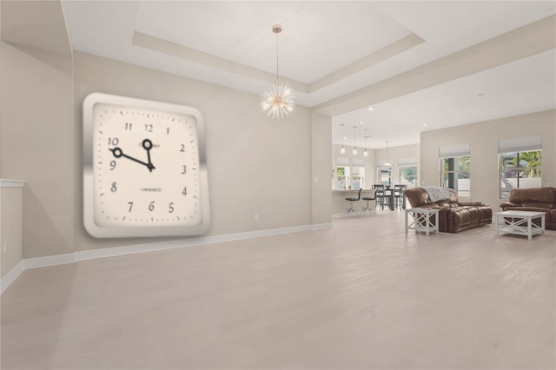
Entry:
h=11 m=48
